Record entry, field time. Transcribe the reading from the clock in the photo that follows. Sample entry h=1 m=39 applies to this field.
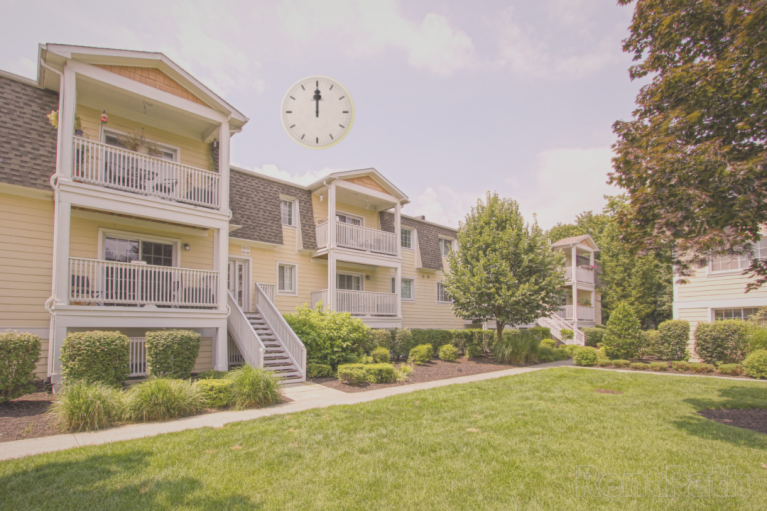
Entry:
h=12 m=0
